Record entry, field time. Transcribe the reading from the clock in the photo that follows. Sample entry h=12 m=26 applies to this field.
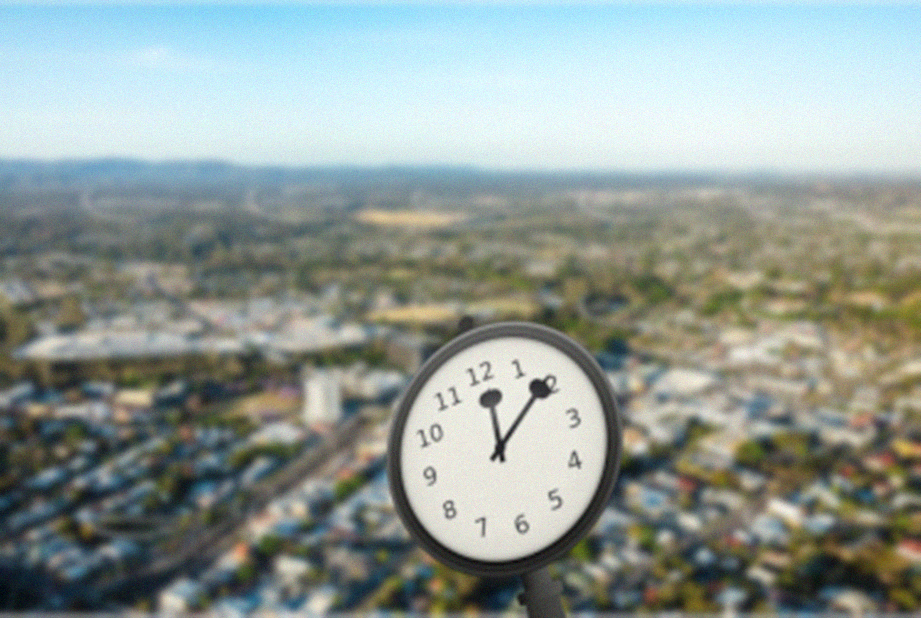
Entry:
h=12 m=9
